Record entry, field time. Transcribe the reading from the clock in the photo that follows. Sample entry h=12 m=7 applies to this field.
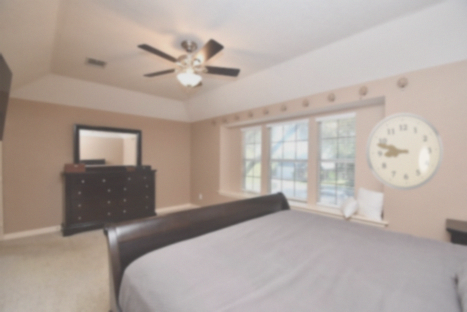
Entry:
h=8 m=48
